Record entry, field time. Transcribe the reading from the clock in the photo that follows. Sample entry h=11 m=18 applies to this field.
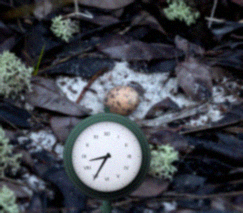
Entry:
h=8 m=35
